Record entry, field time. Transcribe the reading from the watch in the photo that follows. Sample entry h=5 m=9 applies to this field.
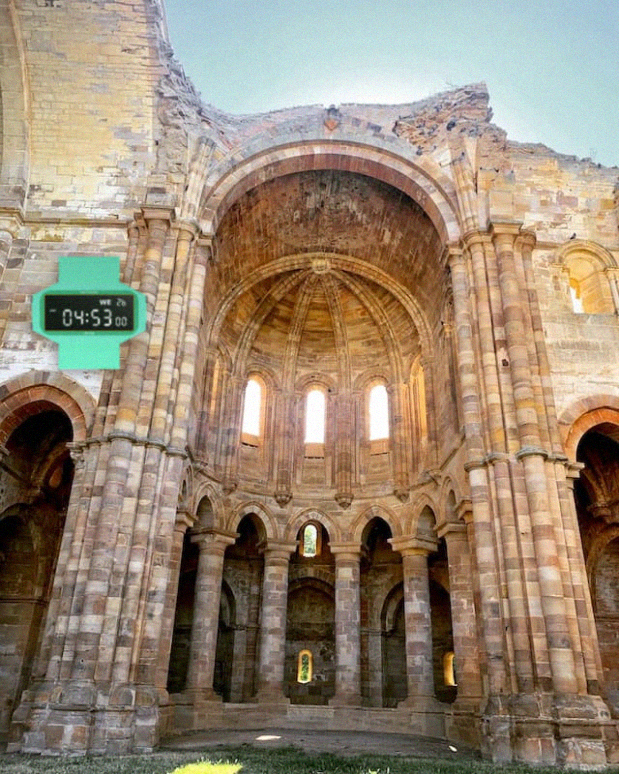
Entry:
h=4 m=53
